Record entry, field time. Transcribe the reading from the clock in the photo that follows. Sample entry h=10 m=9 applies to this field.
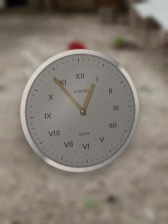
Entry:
h=12 m=54
